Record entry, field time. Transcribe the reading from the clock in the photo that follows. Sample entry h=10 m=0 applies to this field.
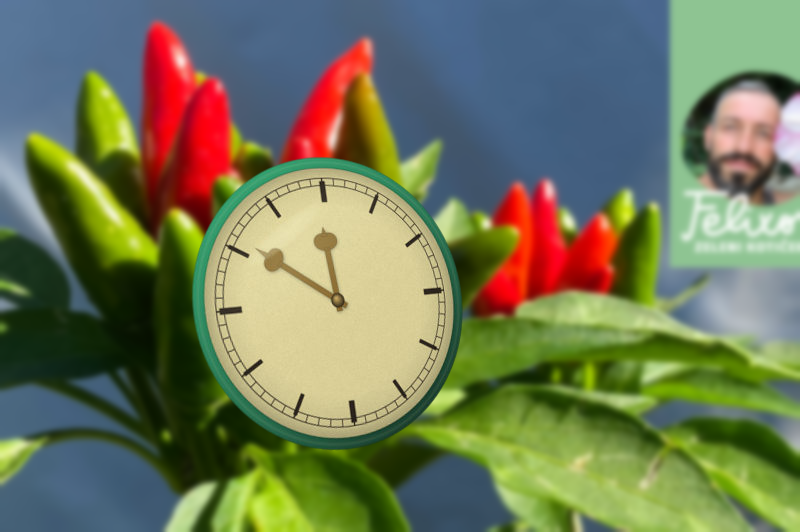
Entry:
h=11 m=51
